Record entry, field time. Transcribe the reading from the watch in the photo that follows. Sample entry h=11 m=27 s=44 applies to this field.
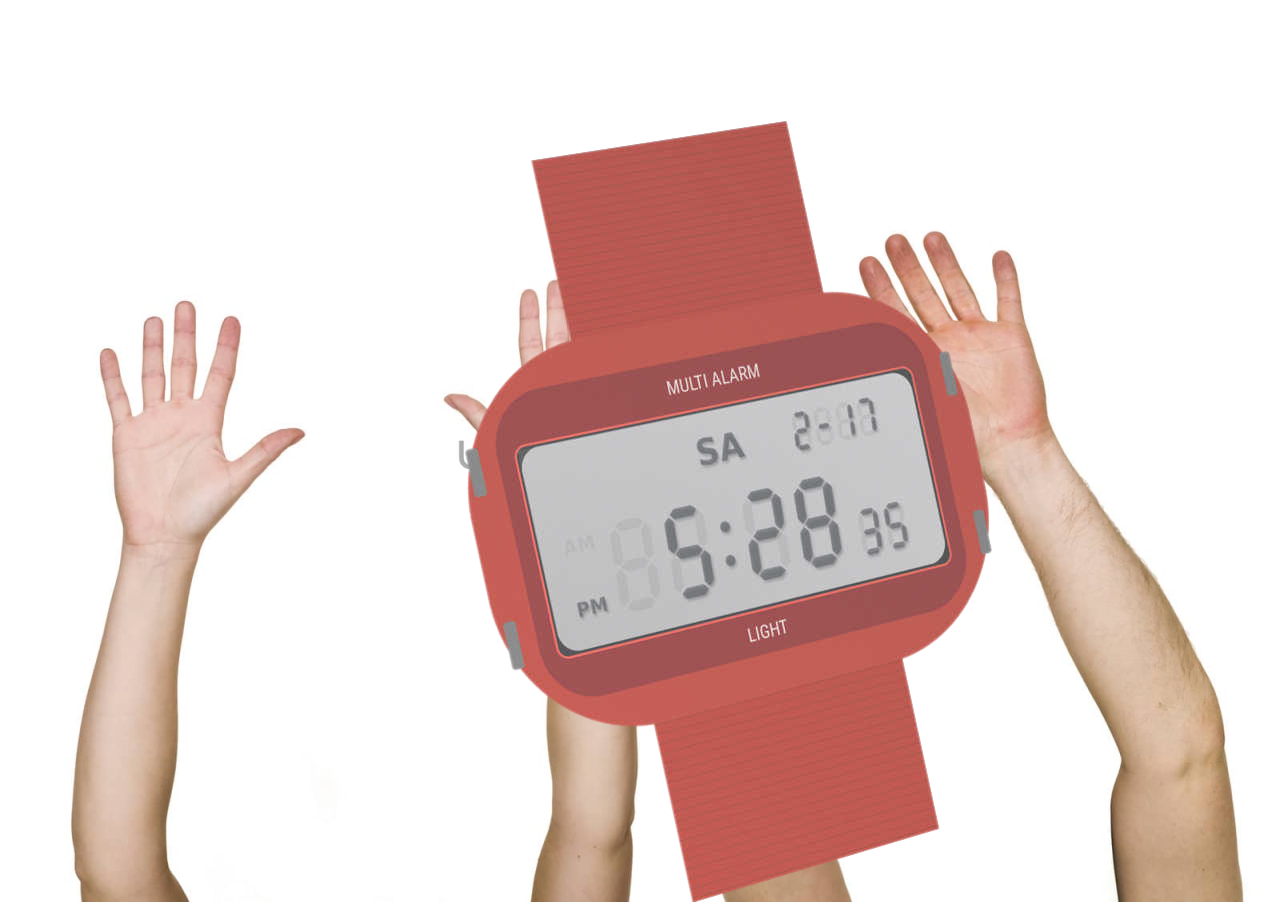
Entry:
h=5 m=28 s=35
